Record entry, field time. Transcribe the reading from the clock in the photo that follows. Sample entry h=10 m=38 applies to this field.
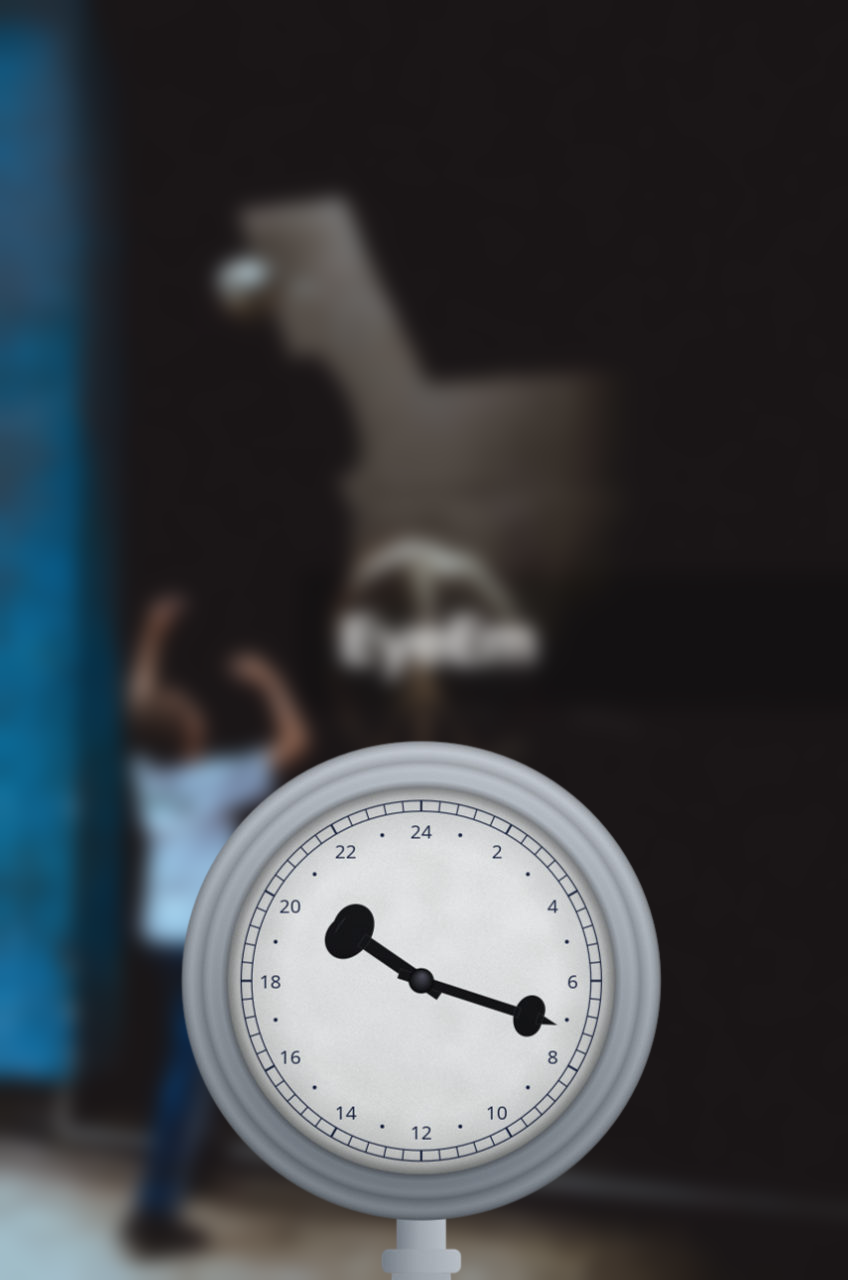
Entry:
h=20 m=18
